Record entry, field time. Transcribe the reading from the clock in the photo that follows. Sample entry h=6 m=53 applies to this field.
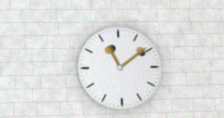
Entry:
h=11 m=9
